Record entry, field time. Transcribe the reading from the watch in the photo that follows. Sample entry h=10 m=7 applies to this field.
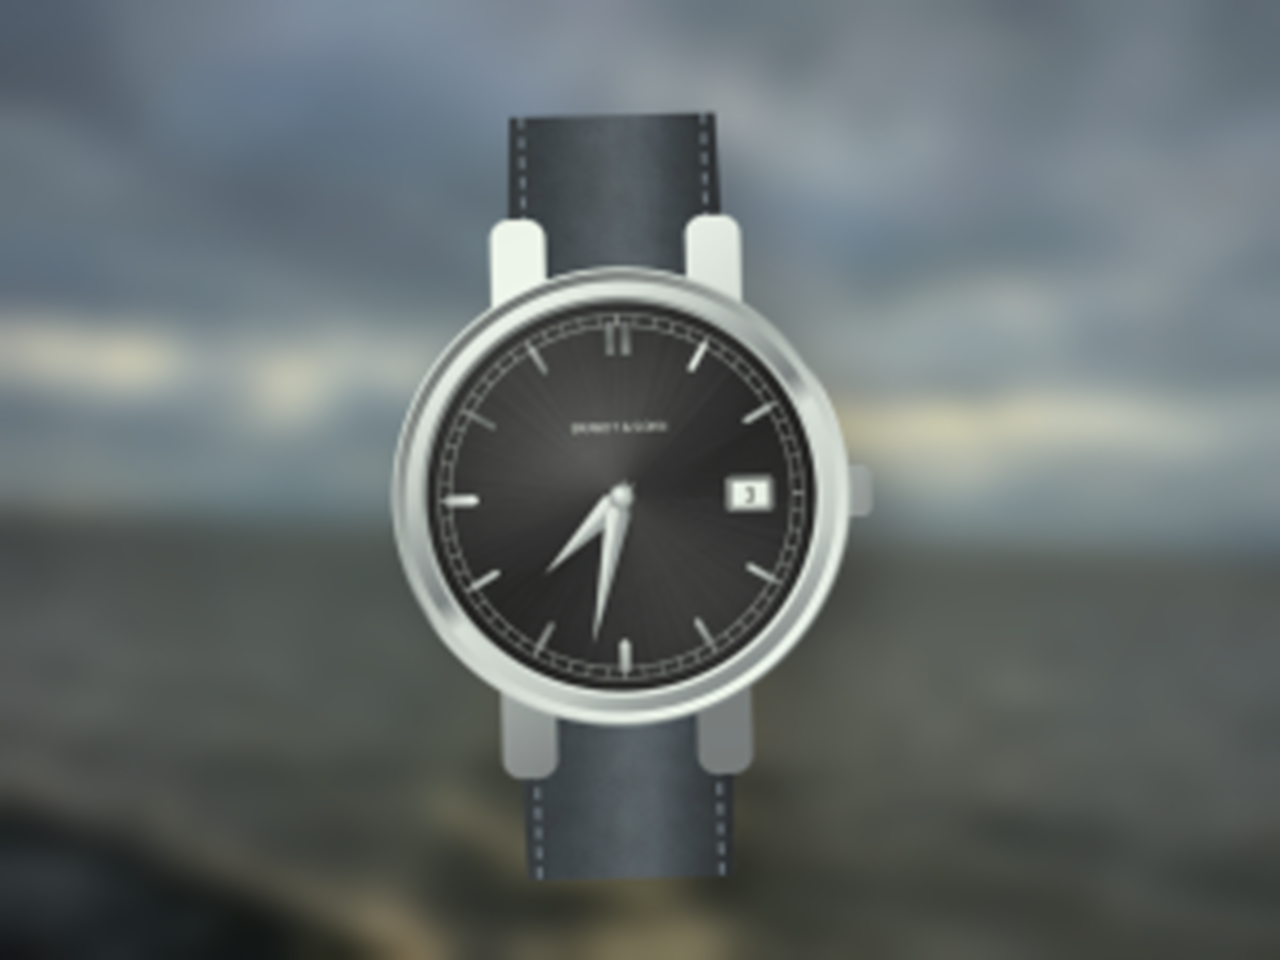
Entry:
h=7 m=32
